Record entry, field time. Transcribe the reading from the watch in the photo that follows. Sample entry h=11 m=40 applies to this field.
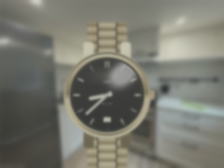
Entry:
h=8 m=38
